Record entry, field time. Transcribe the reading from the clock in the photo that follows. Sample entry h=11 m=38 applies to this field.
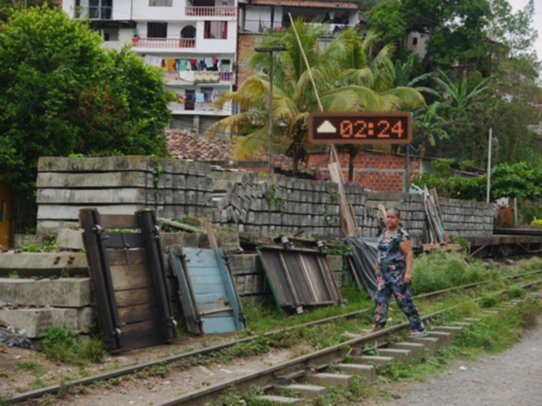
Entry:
h=2 m=24
